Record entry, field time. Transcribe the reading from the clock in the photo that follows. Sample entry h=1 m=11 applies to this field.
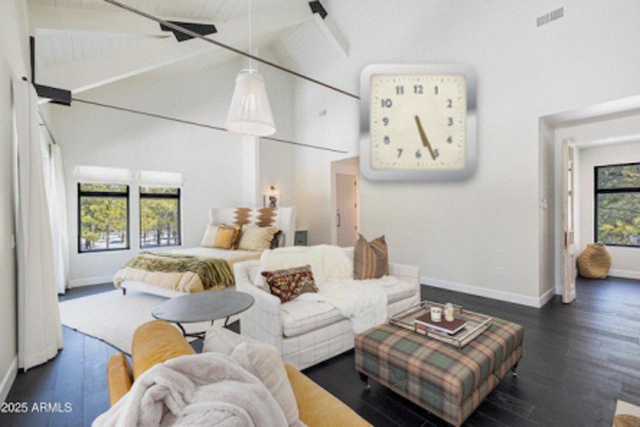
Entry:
h=5 m=26
